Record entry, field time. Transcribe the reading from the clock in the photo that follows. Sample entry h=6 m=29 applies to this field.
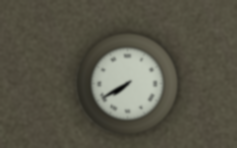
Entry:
h=7 m=40
